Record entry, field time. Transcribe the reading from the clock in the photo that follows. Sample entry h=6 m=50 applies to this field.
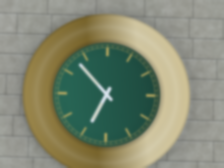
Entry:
h=6 m=53
